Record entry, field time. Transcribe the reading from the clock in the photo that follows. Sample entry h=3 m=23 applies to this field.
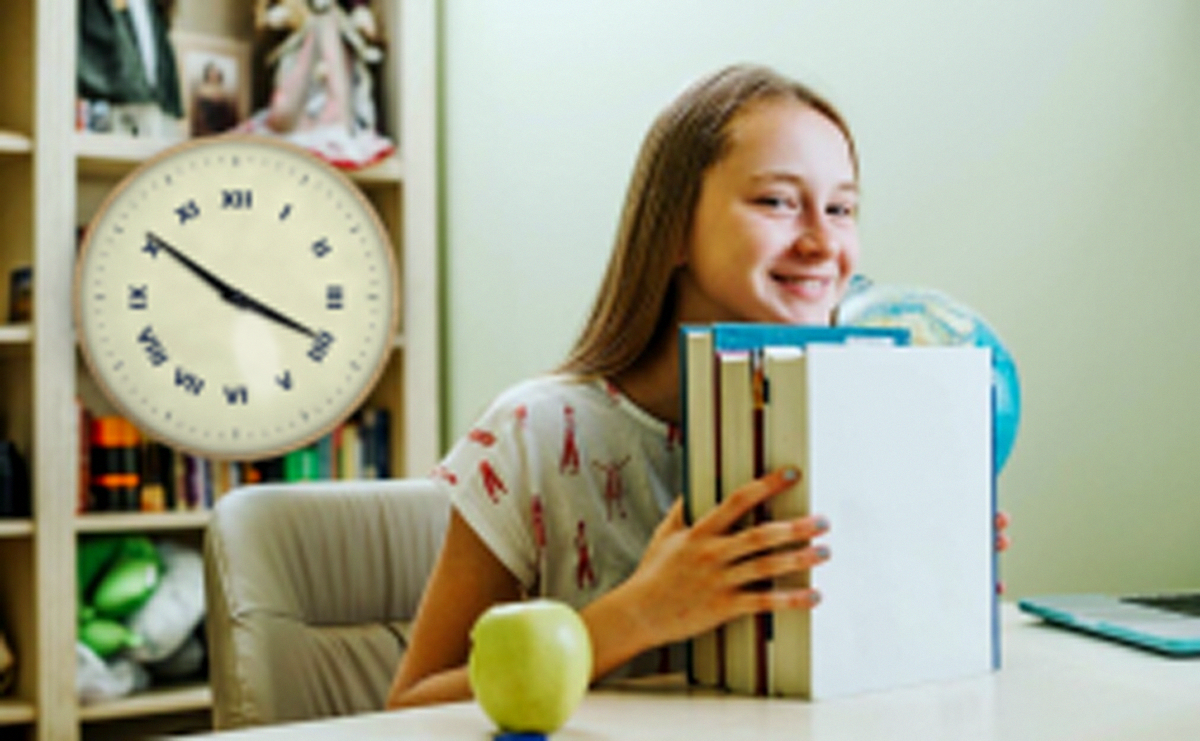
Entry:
h=3 m=51
